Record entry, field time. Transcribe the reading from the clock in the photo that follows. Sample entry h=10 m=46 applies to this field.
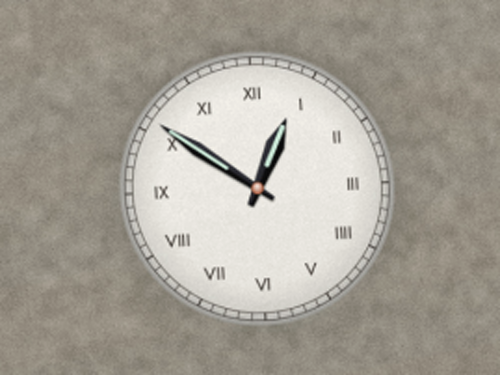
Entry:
h=12 m=51
